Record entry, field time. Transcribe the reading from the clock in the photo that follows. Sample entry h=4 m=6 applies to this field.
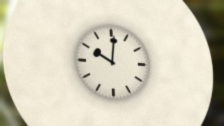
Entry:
h=10 m=1
